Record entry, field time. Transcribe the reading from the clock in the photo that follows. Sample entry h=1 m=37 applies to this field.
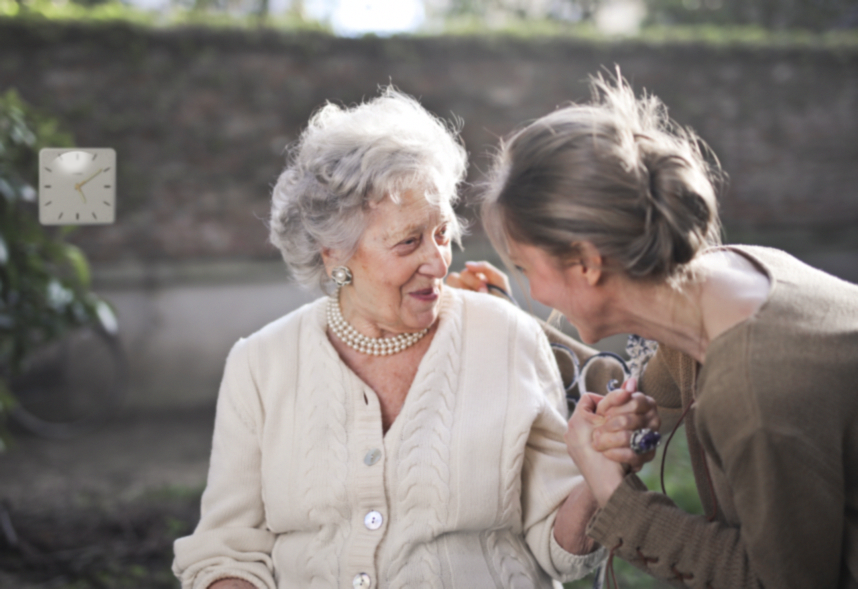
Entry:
h=5 m=9
